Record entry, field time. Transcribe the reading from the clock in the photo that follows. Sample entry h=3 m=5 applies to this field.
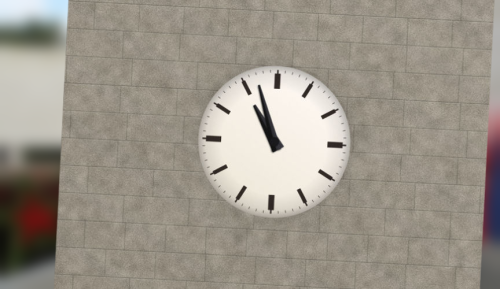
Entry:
h=10 m=57
